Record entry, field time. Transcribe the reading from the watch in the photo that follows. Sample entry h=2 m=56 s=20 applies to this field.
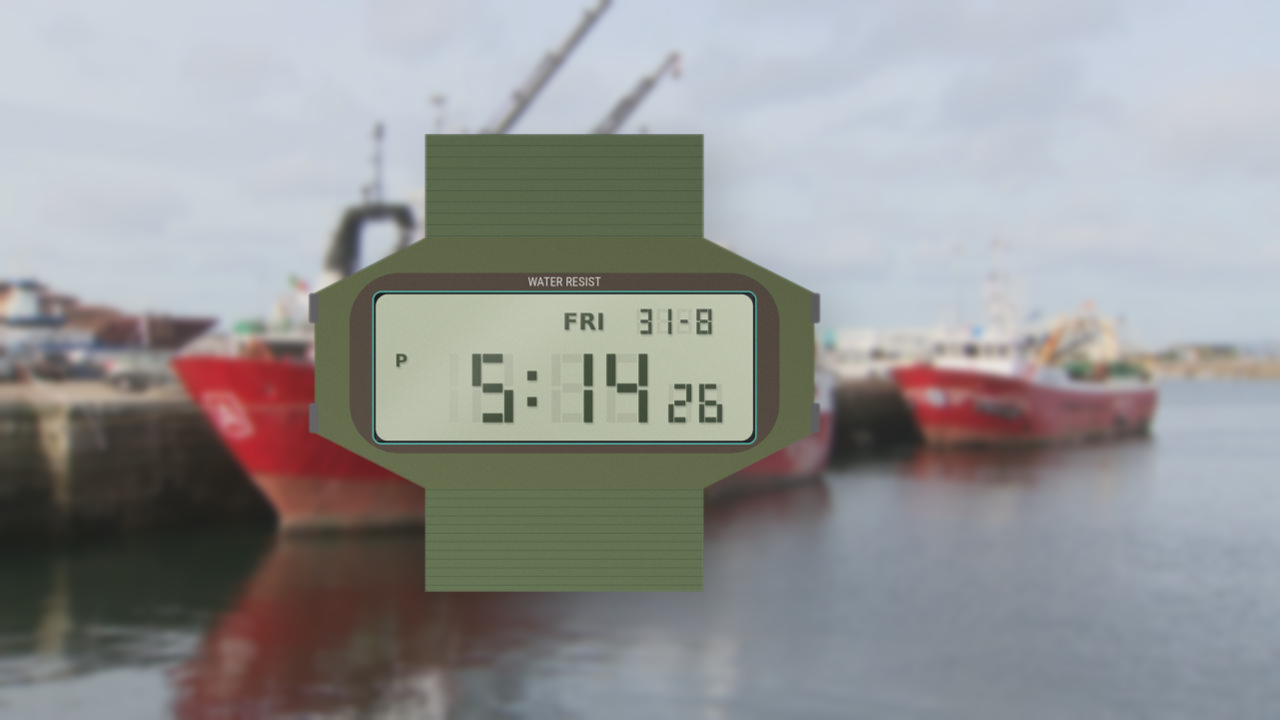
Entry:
h=5 m=14 s=26
